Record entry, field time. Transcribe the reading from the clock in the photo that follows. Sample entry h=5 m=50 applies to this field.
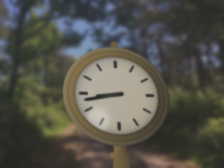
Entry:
h=8 m=43
